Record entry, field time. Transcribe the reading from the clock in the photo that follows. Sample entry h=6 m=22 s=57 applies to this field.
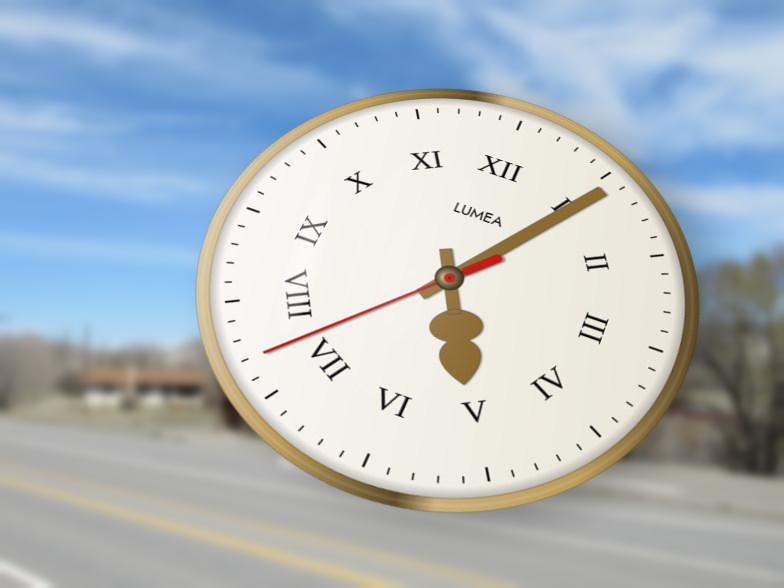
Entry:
h=5 m=5 s=37
